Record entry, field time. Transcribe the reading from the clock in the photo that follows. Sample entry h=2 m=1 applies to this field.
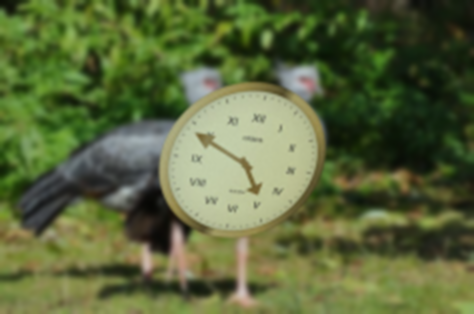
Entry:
h=4 m=49
